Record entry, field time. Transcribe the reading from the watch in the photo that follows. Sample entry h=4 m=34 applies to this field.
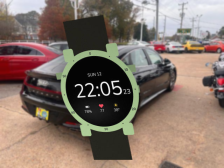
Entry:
h=22 m=5
